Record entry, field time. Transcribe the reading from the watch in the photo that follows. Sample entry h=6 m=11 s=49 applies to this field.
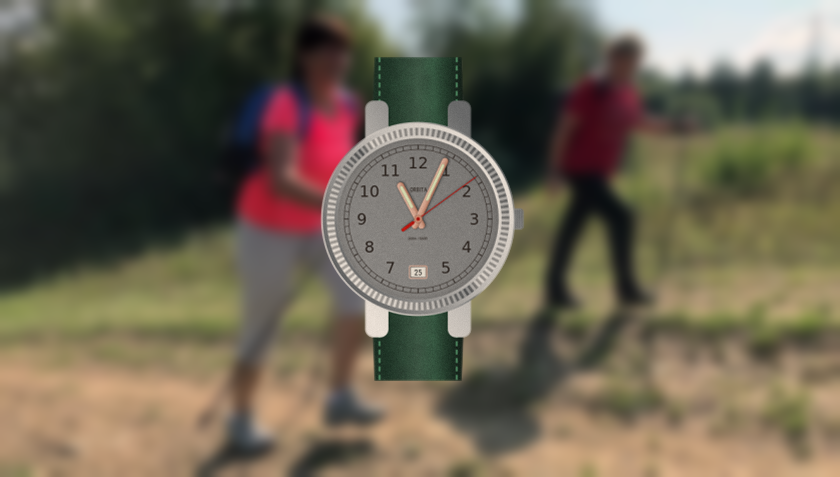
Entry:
h=11 m=4 s=9
